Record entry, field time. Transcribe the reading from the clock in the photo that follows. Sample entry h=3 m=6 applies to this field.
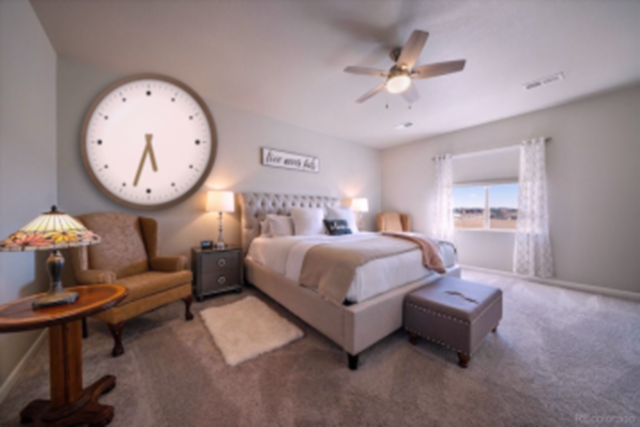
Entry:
h=5 m=33
